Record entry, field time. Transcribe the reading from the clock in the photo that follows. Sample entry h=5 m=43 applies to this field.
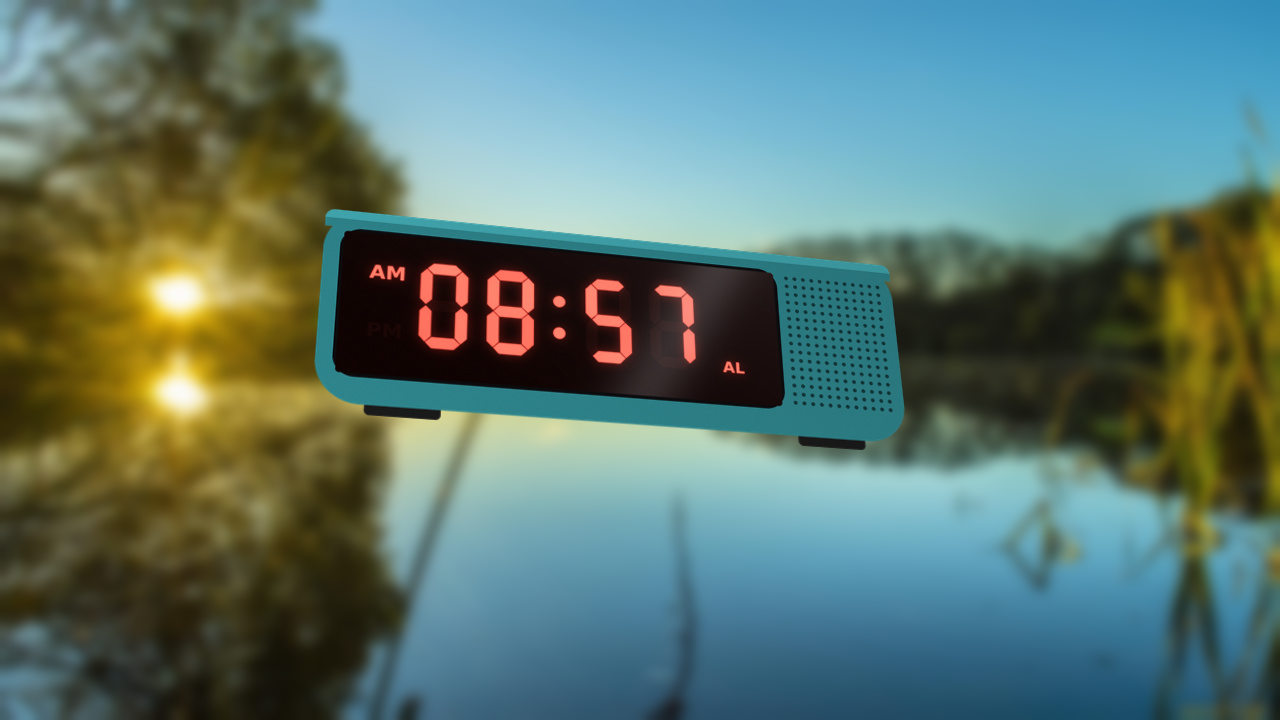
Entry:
h=8 m=57
